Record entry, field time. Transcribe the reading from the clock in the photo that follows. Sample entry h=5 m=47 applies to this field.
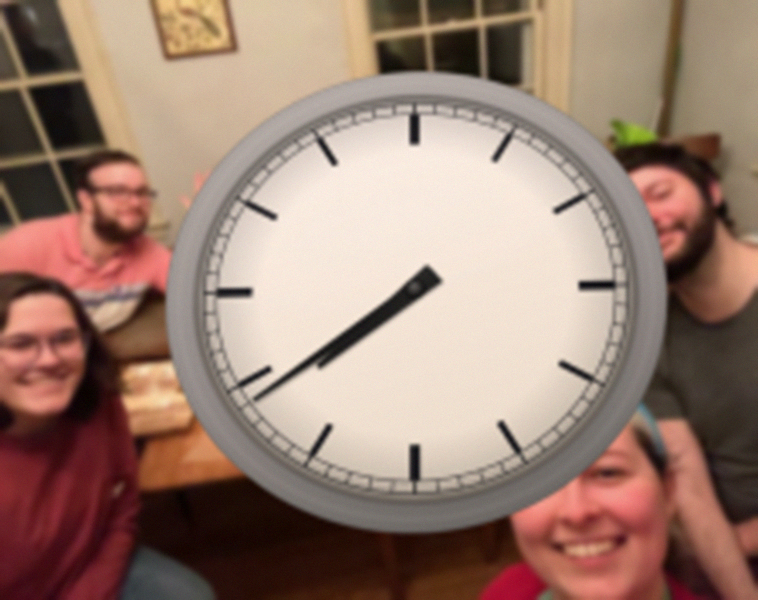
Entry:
h=7 m=39
